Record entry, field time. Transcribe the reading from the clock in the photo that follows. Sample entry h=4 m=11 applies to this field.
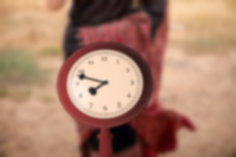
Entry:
h=7 m=48
